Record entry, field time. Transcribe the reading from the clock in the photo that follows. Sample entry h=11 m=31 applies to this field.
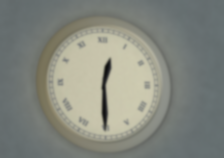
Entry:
h=12 m=30
